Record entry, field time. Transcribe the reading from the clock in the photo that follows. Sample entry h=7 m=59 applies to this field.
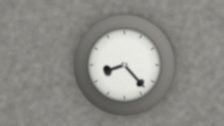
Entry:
h=8 m=23
